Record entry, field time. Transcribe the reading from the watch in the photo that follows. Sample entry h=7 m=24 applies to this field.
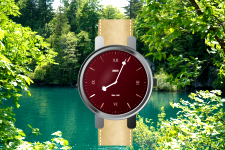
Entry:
h=8 m=4
